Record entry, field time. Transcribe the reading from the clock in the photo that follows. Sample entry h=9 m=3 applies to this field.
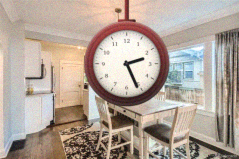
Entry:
h=2 m=26
